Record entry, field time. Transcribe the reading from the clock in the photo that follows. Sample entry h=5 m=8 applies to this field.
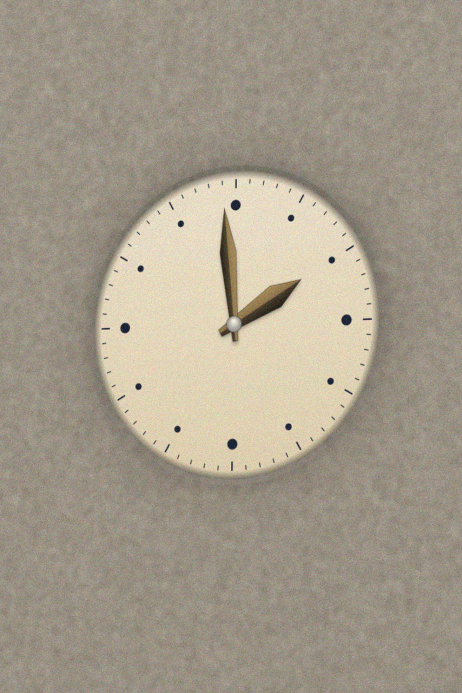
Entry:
h=1 m=59
